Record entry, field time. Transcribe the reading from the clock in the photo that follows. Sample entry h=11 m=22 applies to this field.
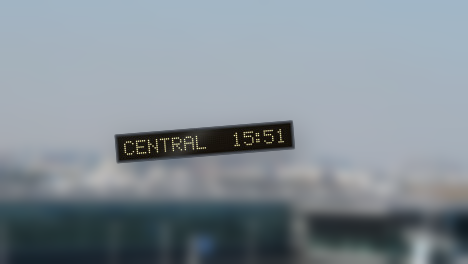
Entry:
h=15 m=51
